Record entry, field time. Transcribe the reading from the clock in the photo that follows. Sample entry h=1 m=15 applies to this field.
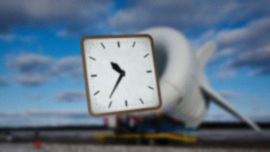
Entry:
h=10 m=36
